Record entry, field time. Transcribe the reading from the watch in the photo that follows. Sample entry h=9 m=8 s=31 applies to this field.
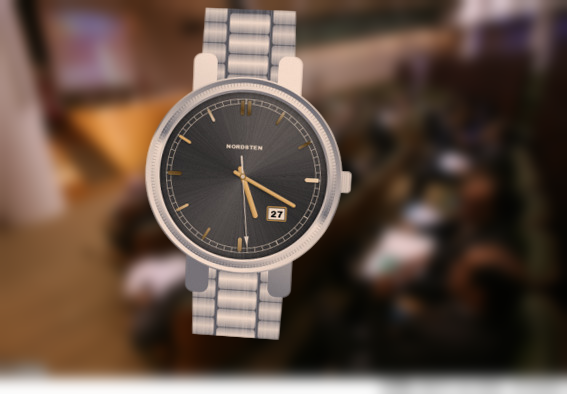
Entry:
h=5 m=19 s=29
